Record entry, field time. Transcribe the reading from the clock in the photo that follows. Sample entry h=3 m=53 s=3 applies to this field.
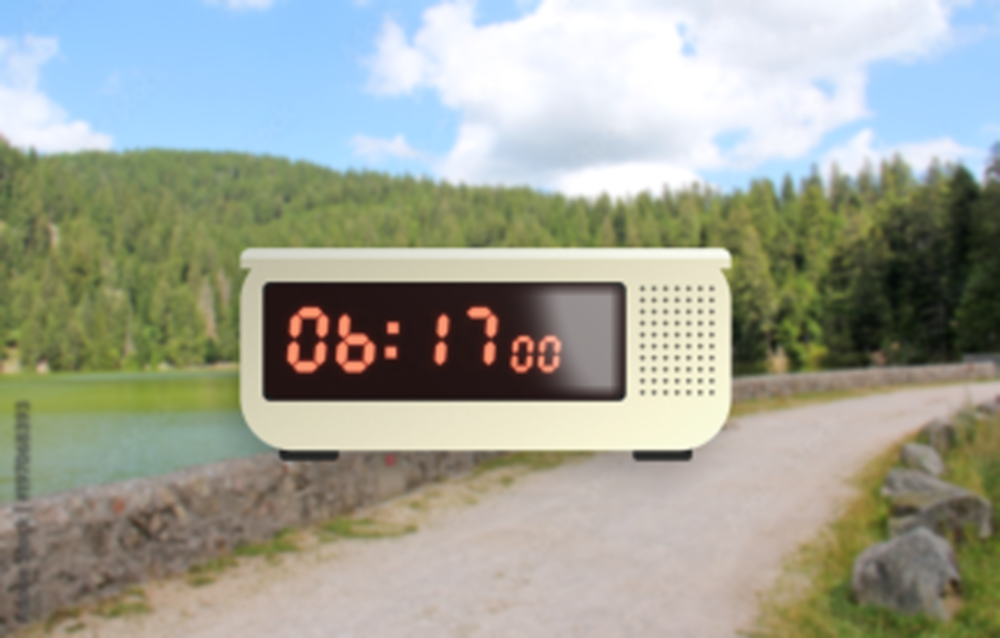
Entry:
h=6 m=17 s=0
